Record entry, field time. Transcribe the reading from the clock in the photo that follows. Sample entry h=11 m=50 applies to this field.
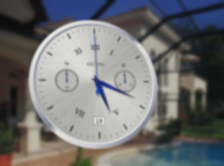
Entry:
h=5 m=19
